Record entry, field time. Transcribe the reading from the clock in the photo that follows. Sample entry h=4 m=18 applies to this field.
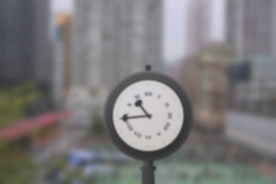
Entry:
h=10 m=44
